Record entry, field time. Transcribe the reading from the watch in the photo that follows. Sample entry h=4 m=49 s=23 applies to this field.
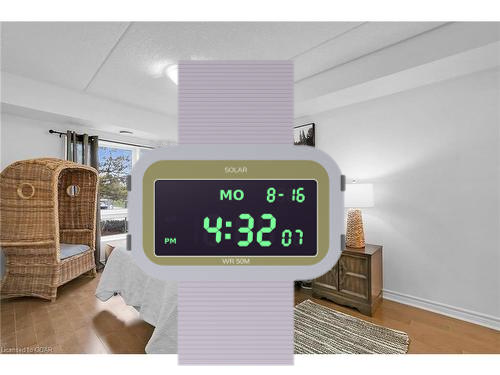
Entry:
h=4 m=32 s=7
